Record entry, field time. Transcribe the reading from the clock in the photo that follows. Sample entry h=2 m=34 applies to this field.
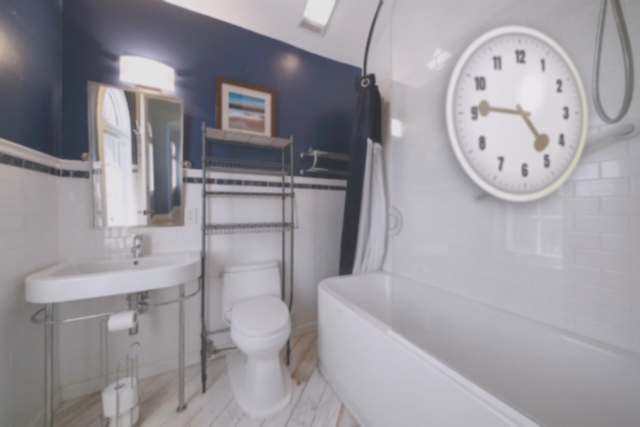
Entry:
h=4 m=46
